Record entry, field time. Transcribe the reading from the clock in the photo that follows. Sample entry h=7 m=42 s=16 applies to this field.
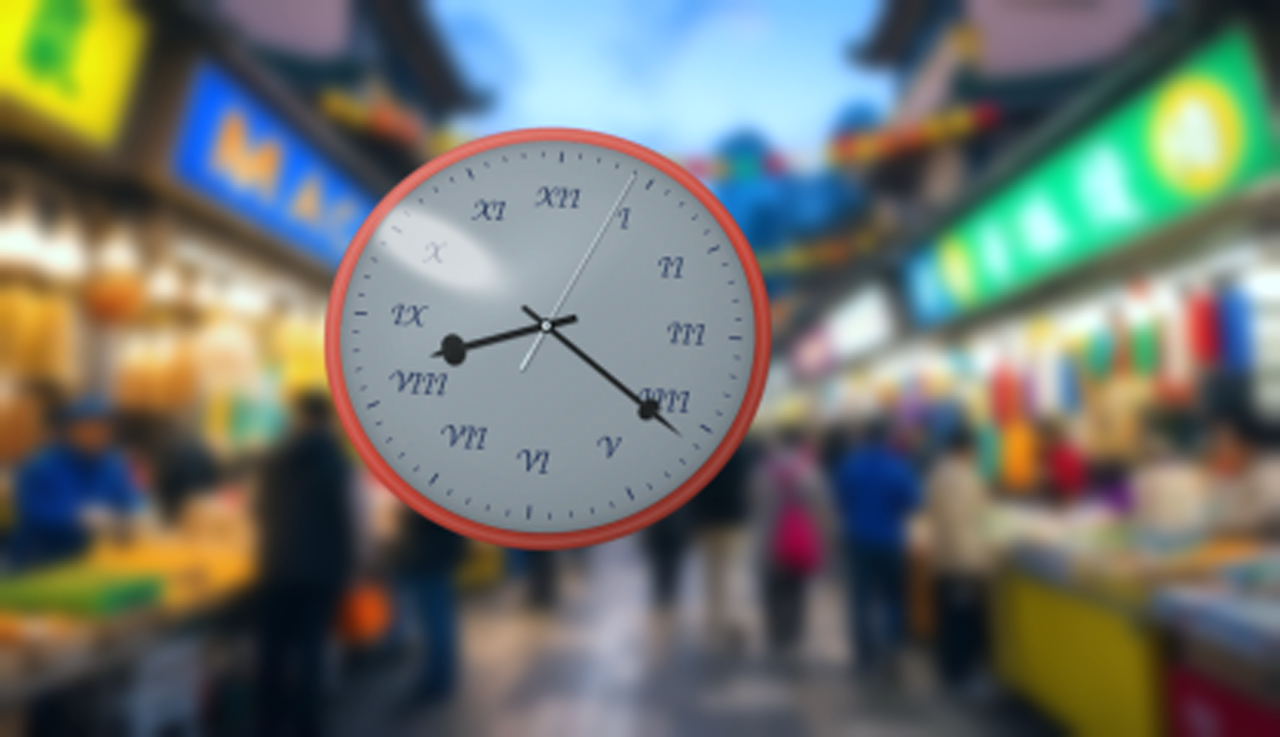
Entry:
h=8 m=21 s=4
